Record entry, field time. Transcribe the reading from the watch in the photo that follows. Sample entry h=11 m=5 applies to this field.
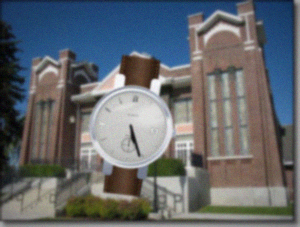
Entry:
h=5 m=26
